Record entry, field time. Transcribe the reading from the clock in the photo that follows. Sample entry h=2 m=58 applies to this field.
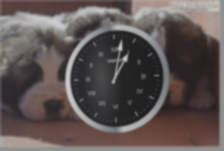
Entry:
h=1 m=2
